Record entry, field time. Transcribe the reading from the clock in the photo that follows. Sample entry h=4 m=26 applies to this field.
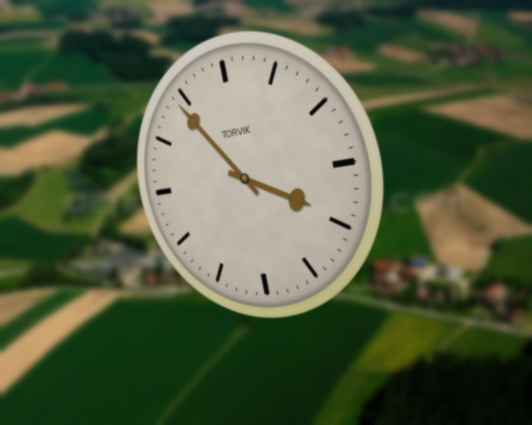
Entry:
h=3 m=54
